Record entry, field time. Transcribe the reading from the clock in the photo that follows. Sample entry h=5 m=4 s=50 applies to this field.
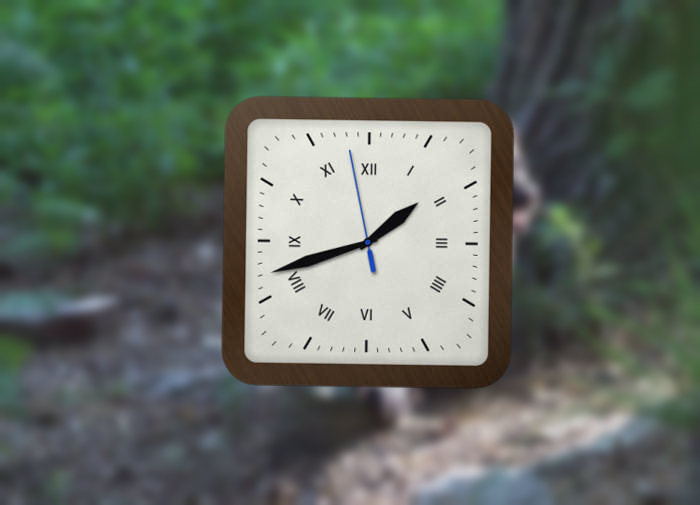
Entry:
h=1 m=41 s=58
